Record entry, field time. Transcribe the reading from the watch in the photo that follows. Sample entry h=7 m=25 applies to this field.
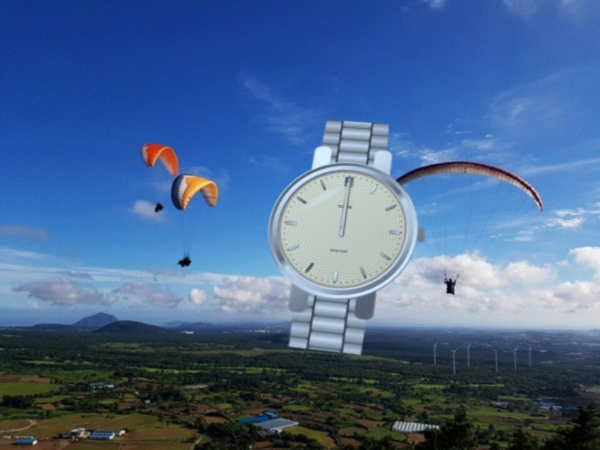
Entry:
h=12 m=0
